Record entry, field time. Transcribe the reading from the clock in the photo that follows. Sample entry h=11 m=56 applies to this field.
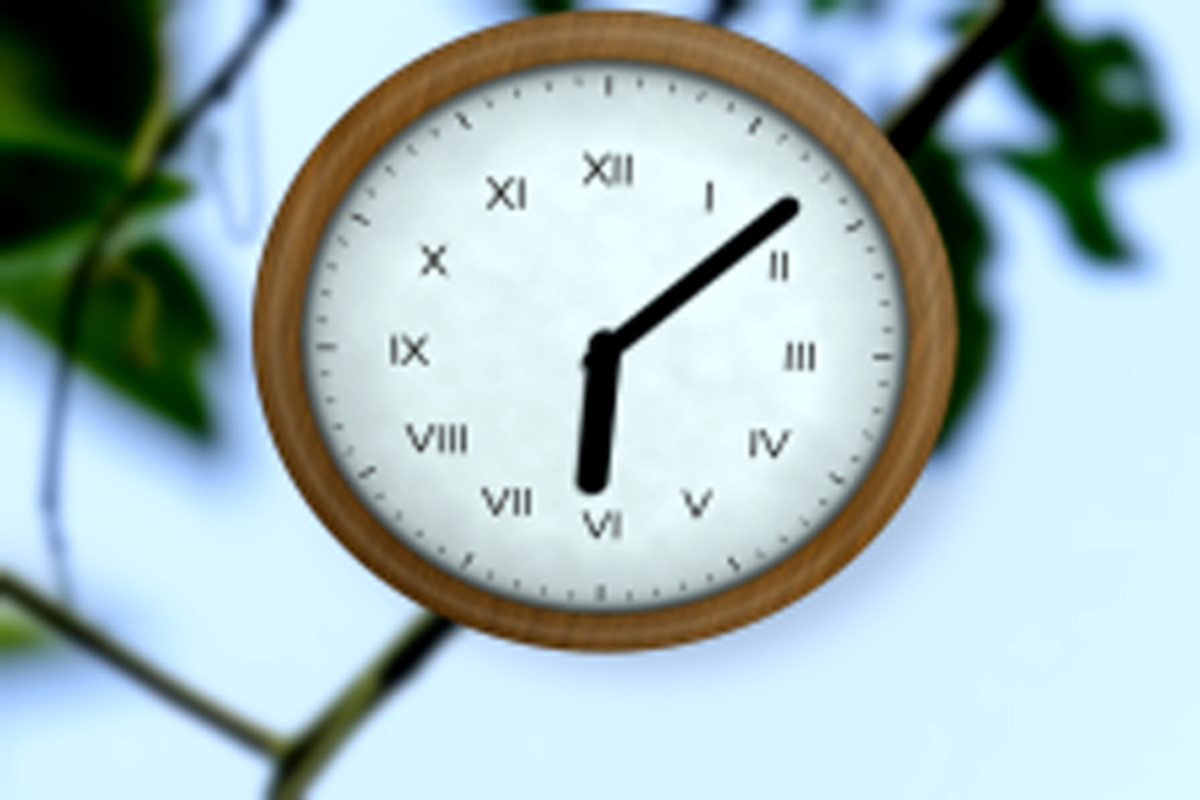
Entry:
h=6 m=8
